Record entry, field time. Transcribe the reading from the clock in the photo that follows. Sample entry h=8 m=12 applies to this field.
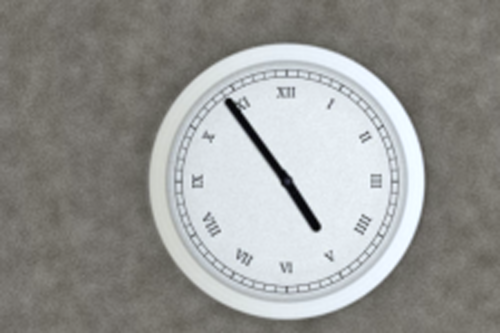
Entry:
h=4 m=54
